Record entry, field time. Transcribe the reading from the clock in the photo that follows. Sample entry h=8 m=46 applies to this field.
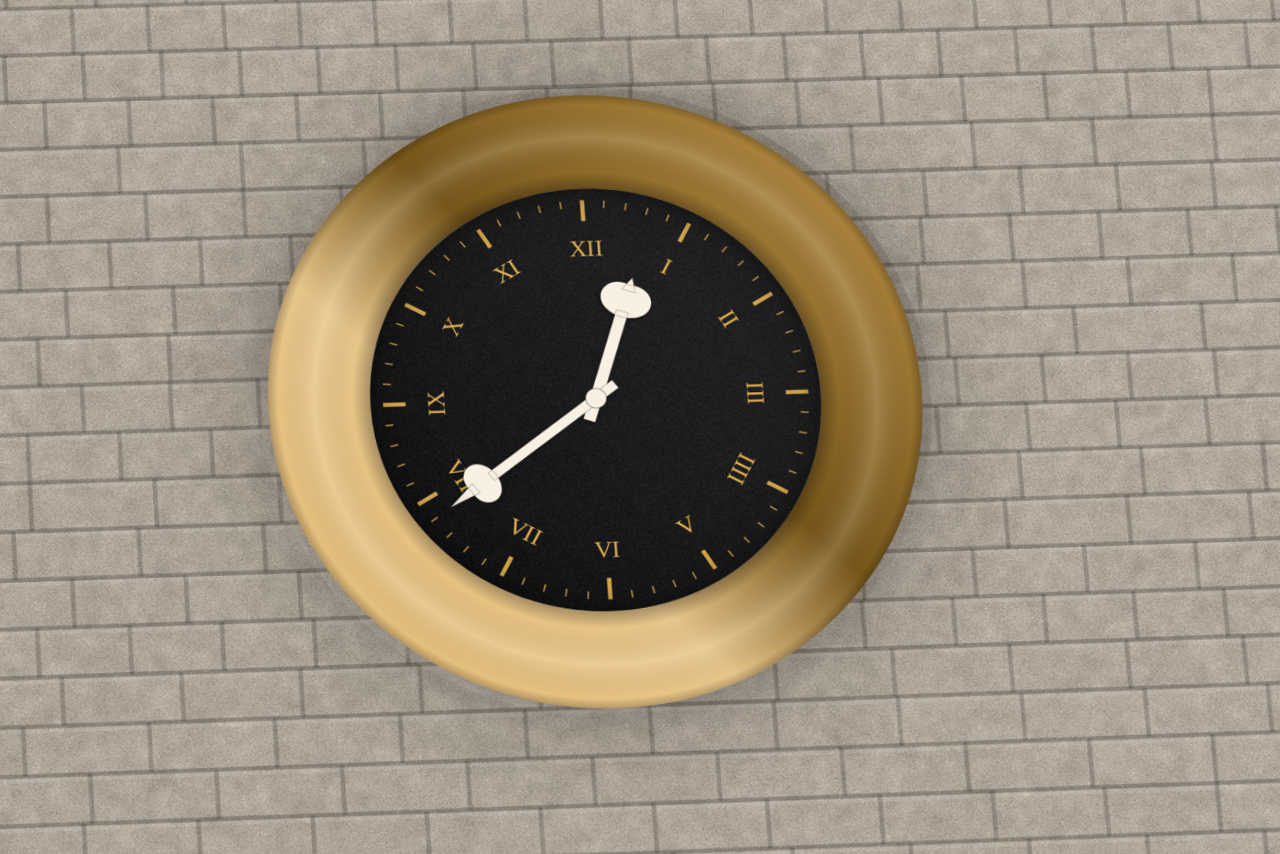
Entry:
h=12 m=39
